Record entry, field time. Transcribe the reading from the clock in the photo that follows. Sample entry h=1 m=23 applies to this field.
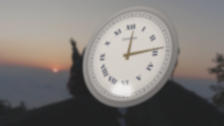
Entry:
h=12 m=14
